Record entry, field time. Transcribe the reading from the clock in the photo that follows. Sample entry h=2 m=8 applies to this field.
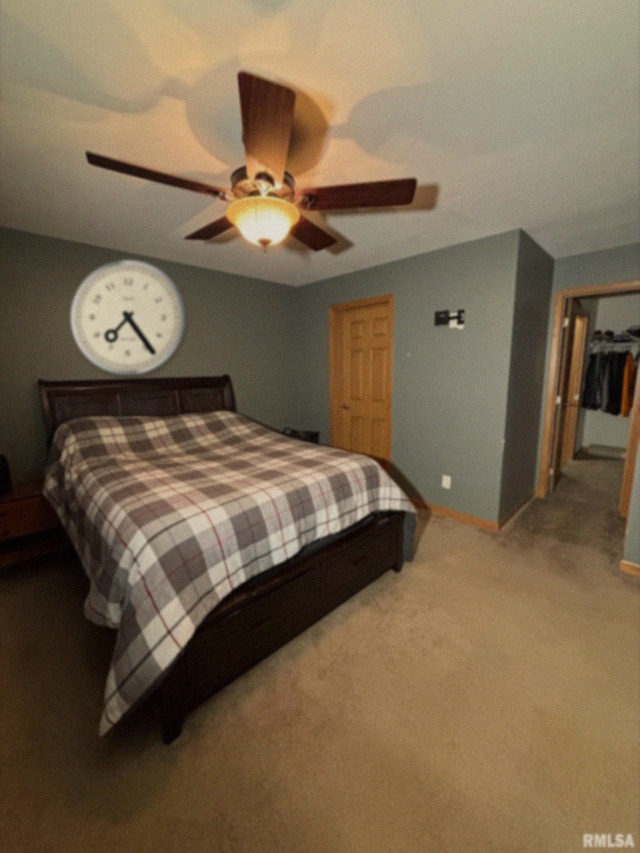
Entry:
h=7 m=24
